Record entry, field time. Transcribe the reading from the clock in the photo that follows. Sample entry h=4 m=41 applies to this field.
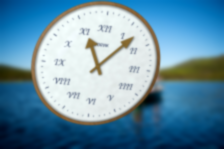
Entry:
h=11 m=7
